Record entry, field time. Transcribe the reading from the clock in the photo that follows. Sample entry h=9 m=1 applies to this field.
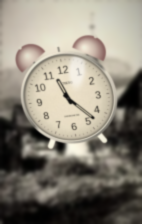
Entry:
h=11 m=23
